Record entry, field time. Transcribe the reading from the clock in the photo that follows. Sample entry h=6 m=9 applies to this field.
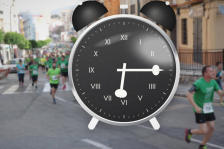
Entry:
h=6 m=15
